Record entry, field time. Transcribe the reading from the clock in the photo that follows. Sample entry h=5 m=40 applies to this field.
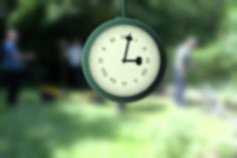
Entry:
h=3 m=2
